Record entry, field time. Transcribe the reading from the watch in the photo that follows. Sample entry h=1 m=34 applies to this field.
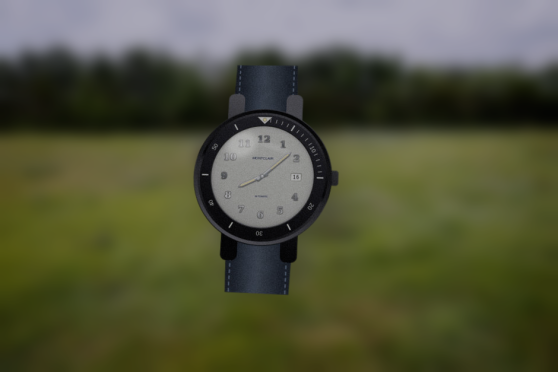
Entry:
h=8 m=8
